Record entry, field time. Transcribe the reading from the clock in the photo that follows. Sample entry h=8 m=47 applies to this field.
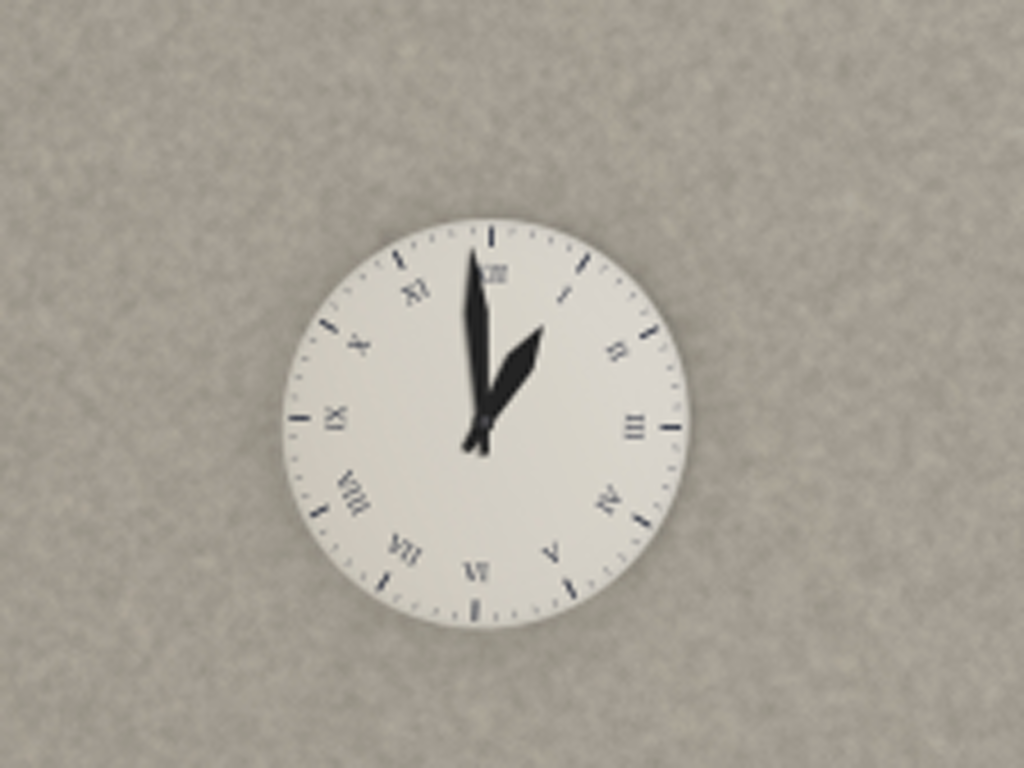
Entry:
h=12 m=59
